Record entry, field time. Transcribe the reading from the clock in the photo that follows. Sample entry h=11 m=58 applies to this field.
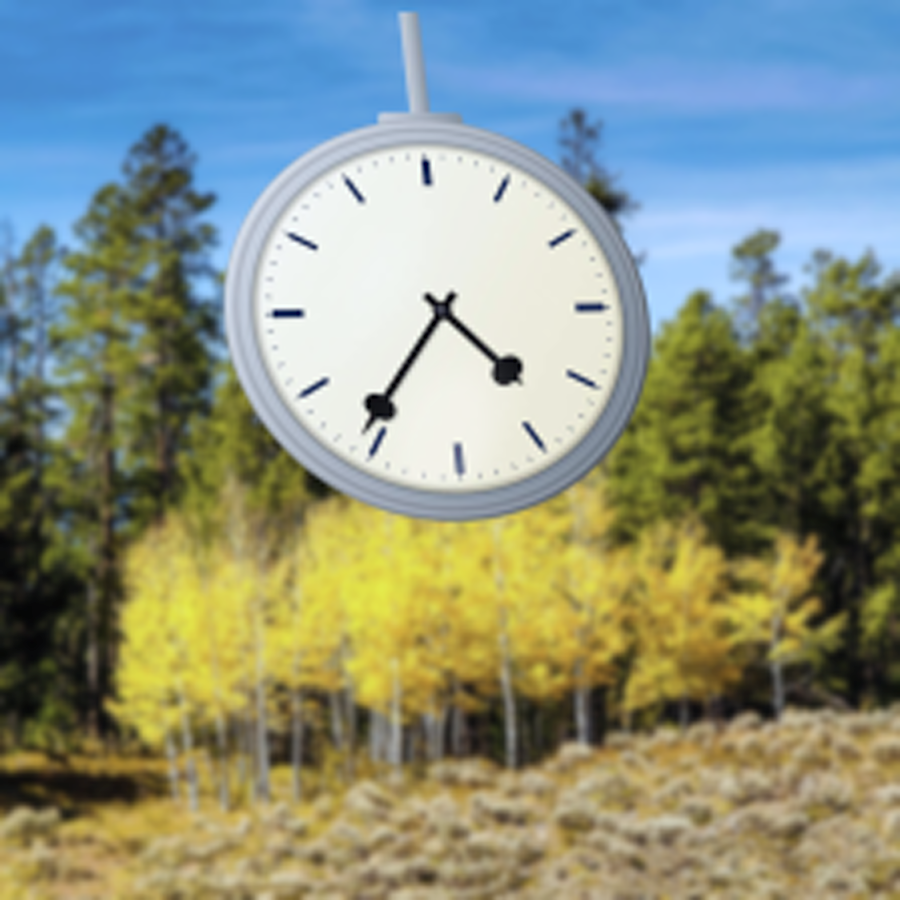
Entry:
h=4 m=36
